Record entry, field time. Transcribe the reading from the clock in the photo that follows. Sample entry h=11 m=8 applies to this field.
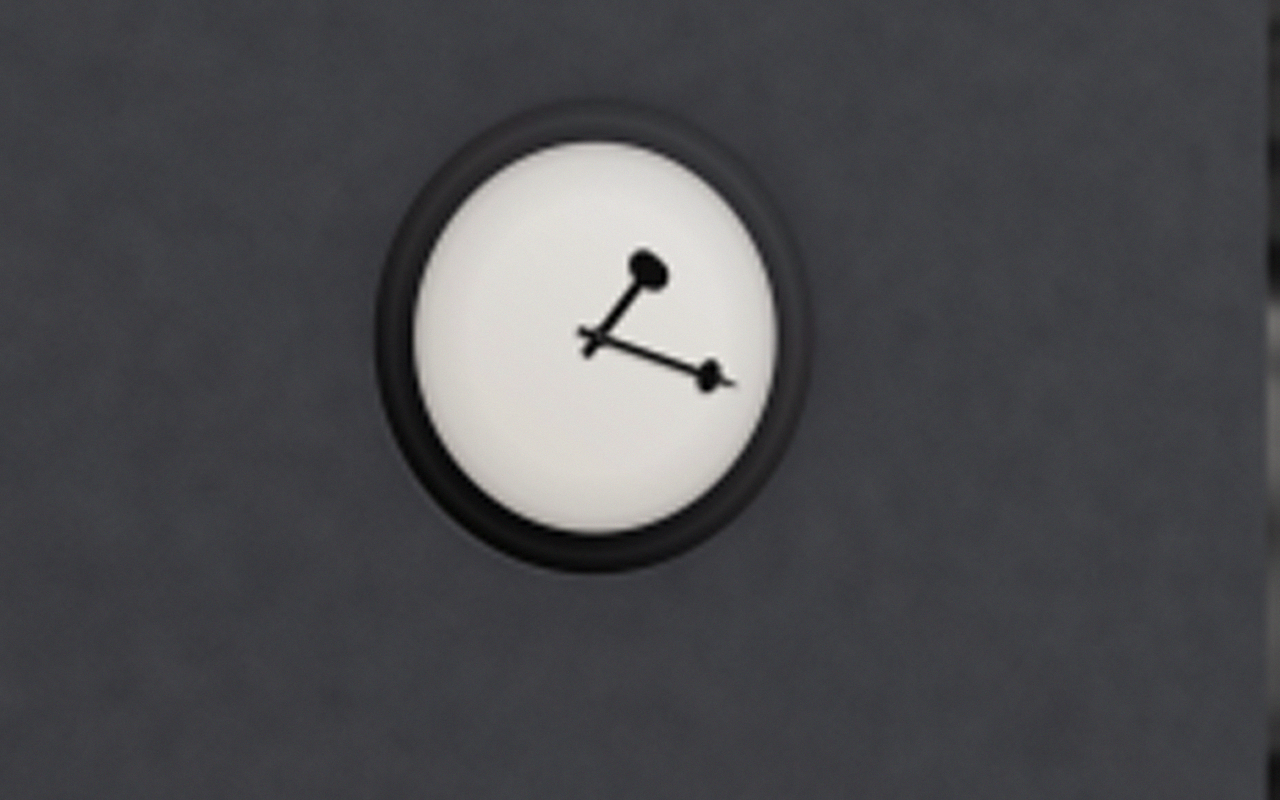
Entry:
h=1 m=18
